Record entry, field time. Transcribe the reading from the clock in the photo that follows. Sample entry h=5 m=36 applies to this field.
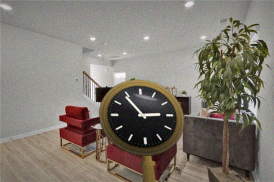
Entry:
h=2 m=54
